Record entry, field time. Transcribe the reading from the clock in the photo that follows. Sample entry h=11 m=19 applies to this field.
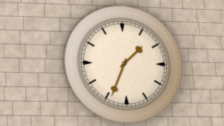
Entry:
h=1 m=34
